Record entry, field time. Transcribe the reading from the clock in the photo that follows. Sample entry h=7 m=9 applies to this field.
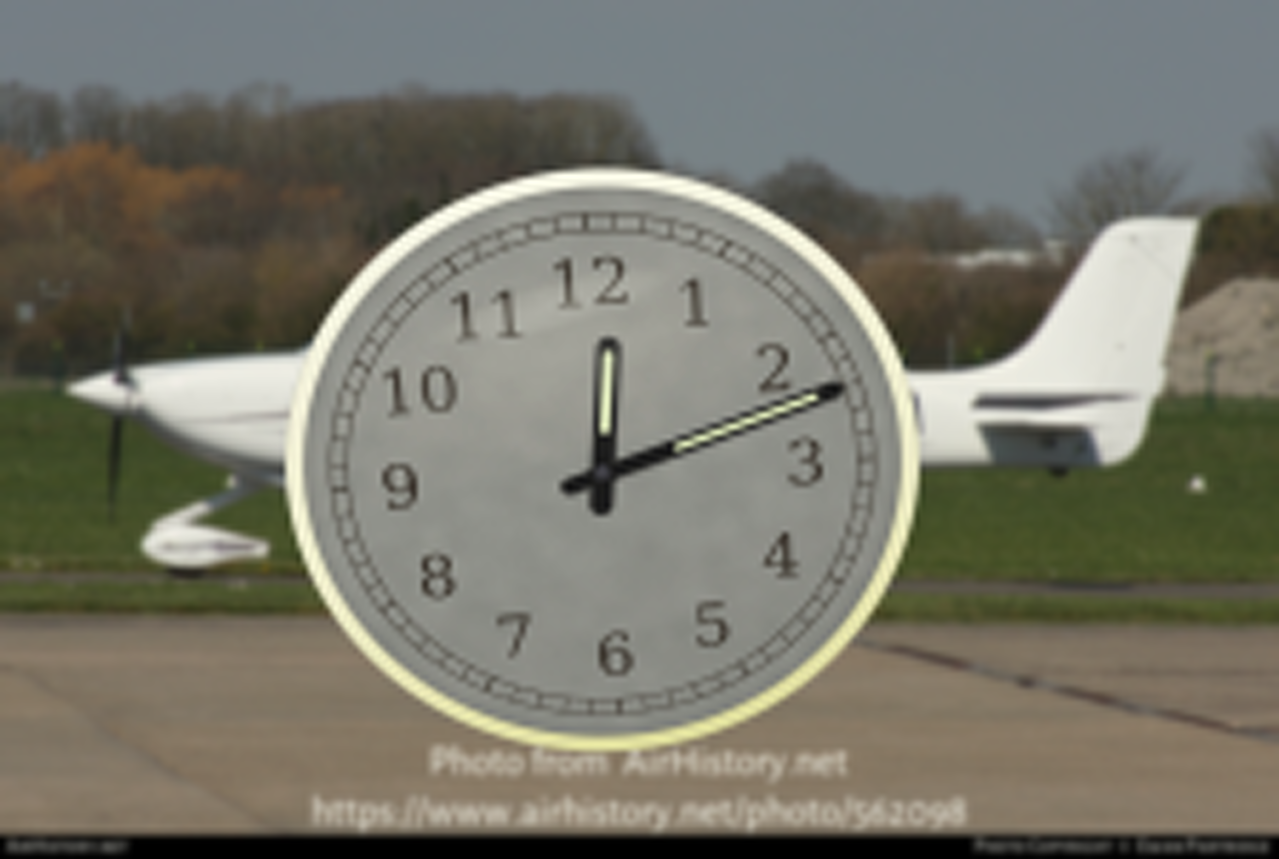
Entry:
h=12 m=12
